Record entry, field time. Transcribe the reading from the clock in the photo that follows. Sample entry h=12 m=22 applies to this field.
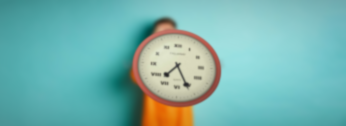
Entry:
h=7 m=26
